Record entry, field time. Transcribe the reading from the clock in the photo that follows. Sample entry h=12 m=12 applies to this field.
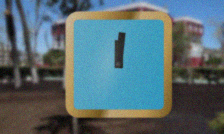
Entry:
h=12 m=1
